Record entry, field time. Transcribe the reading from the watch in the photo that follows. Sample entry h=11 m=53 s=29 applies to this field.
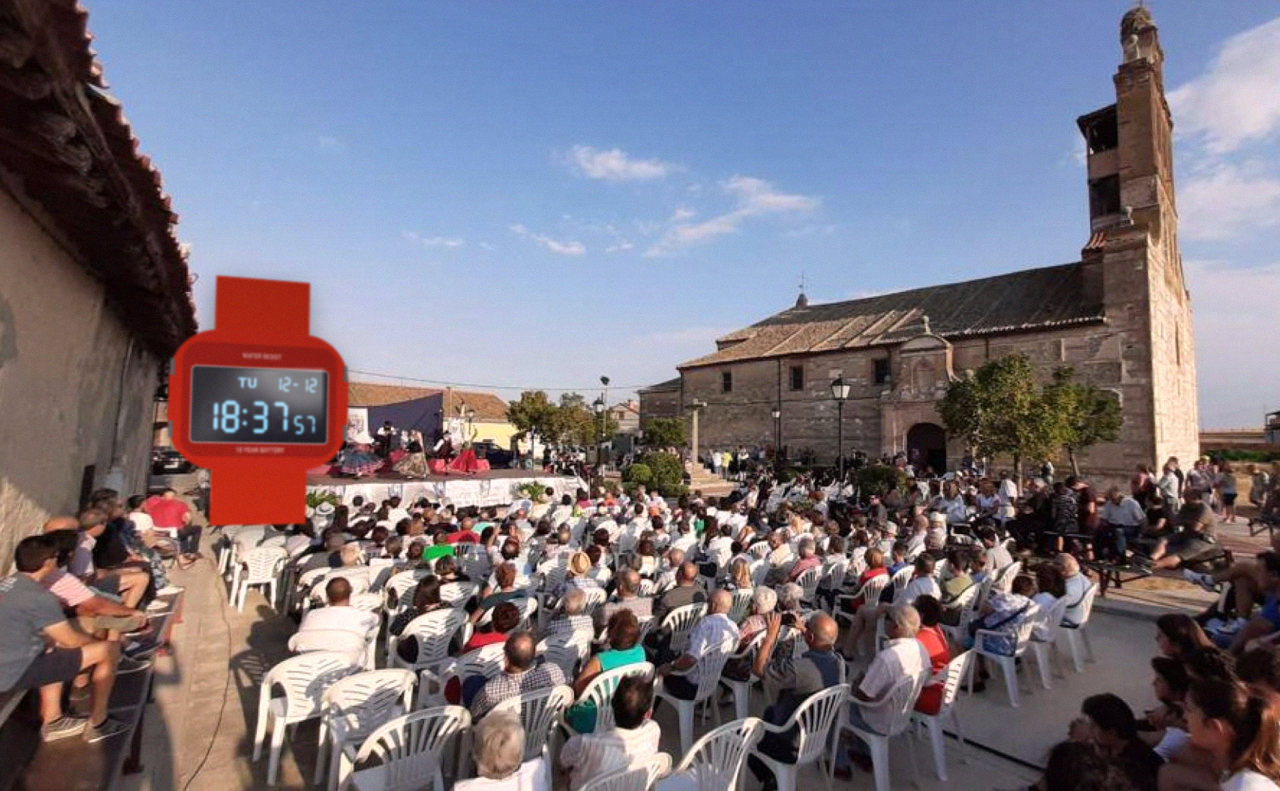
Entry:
h=18 m=37 s=57
